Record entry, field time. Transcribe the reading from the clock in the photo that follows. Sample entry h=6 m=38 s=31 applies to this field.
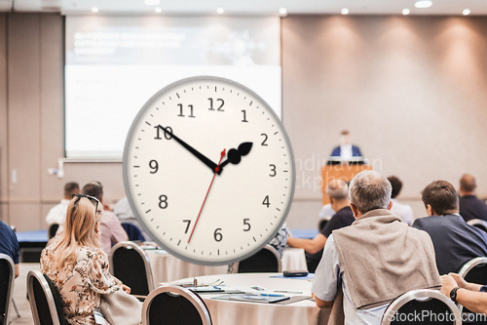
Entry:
h=1 m=50 s=34
